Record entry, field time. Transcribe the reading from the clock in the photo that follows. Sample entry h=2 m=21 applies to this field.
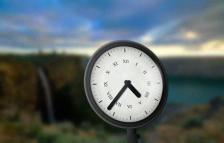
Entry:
h=4 m=37
